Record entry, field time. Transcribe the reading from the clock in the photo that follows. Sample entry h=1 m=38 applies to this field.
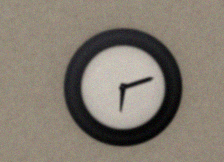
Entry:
h=6 m=12
